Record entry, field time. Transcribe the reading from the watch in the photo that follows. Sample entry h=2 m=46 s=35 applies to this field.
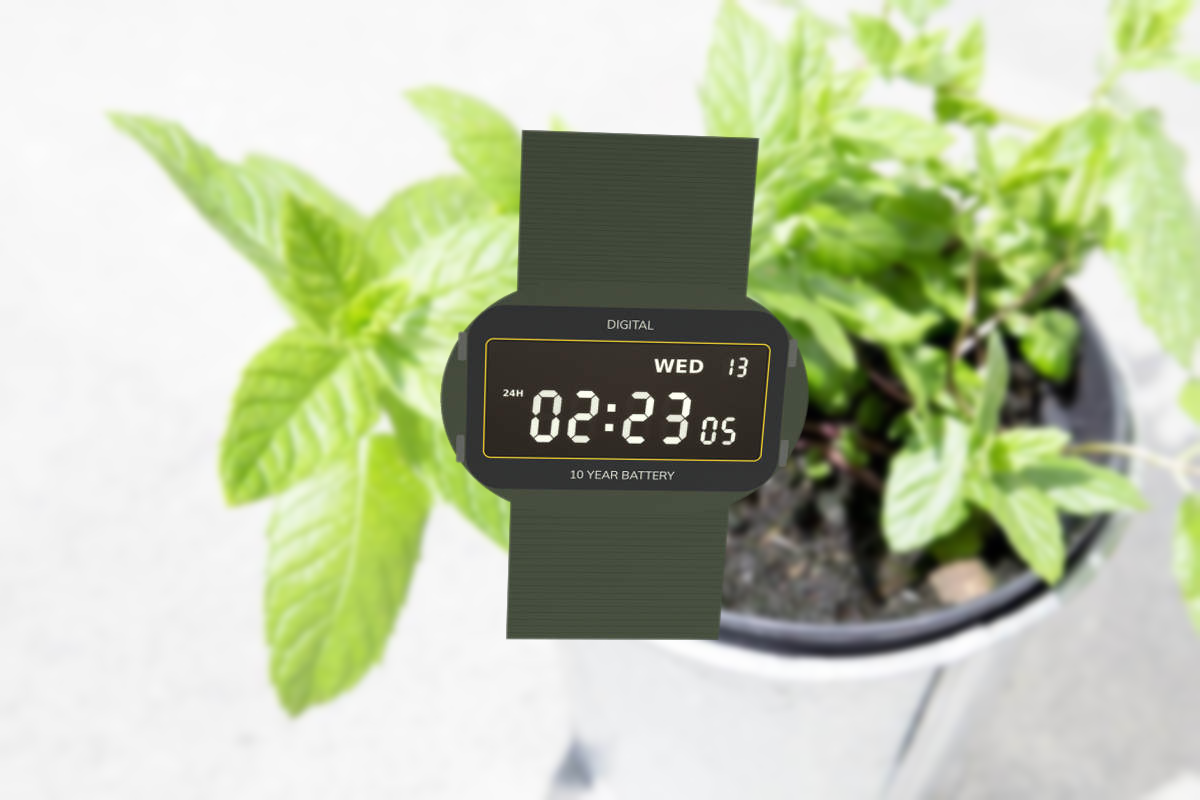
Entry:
h=2 m=23 s=5
